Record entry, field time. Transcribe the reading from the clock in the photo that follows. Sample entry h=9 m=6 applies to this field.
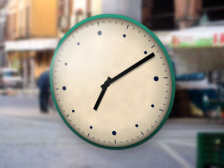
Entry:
h=7 m=11
